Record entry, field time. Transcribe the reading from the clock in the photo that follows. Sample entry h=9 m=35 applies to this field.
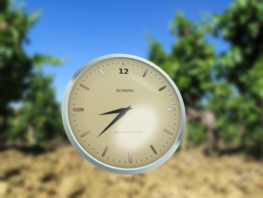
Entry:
h=8 m=38
